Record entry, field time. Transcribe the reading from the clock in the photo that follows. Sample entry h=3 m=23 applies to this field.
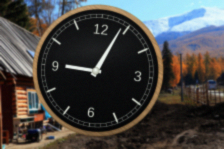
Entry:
h=9 m=4
